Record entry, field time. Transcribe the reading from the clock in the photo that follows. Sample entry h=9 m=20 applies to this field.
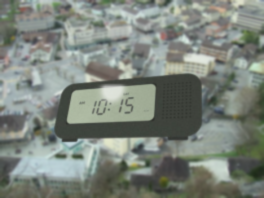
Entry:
h=10 m=15
